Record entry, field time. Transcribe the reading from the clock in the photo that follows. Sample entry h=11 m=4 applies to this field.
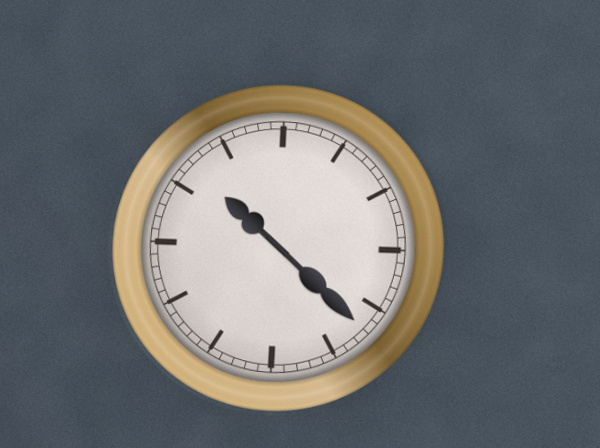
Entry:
h=10 m=22
